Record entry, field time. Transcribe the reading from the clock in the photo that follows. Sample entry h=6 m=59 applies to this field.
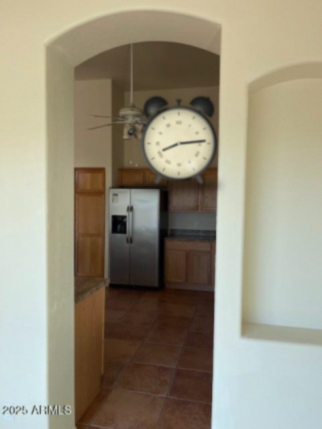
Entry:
h=8 m=14
